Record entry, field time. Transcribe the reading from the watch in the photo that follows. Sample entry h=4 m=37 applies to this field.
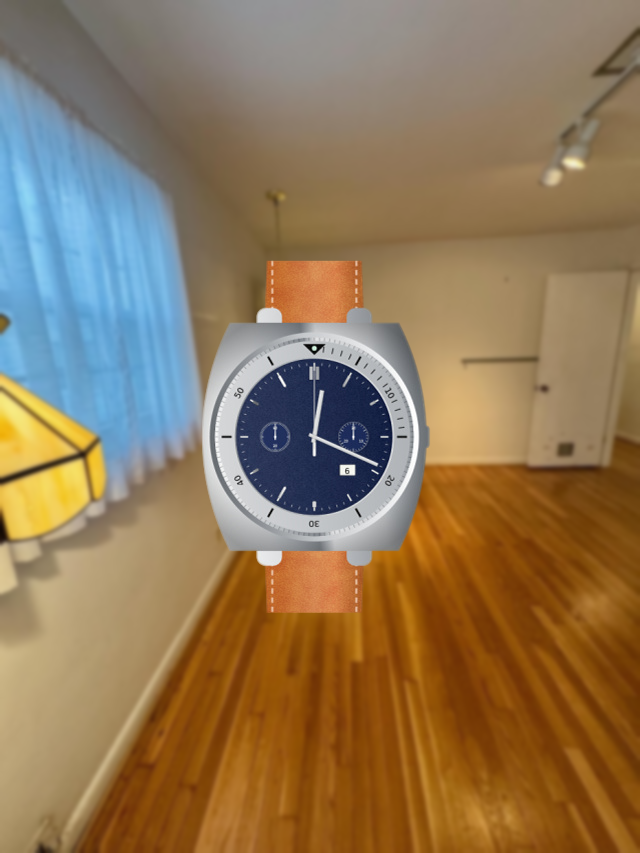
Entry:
h=12 m=19
